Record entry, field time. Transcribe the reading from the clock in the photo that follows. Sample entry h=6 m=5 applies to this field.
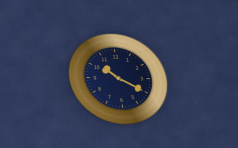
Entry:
h=10 m=20
